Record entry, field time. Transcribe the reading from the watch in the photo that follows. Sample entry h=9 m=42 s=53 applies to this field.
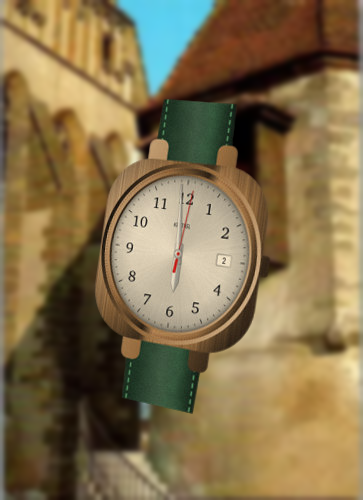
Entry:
h=5 m=59 s=1
